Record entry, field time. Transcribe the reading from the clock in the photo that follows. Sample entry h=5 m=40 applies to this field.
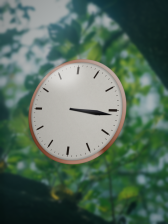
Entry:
h=3 m=16
